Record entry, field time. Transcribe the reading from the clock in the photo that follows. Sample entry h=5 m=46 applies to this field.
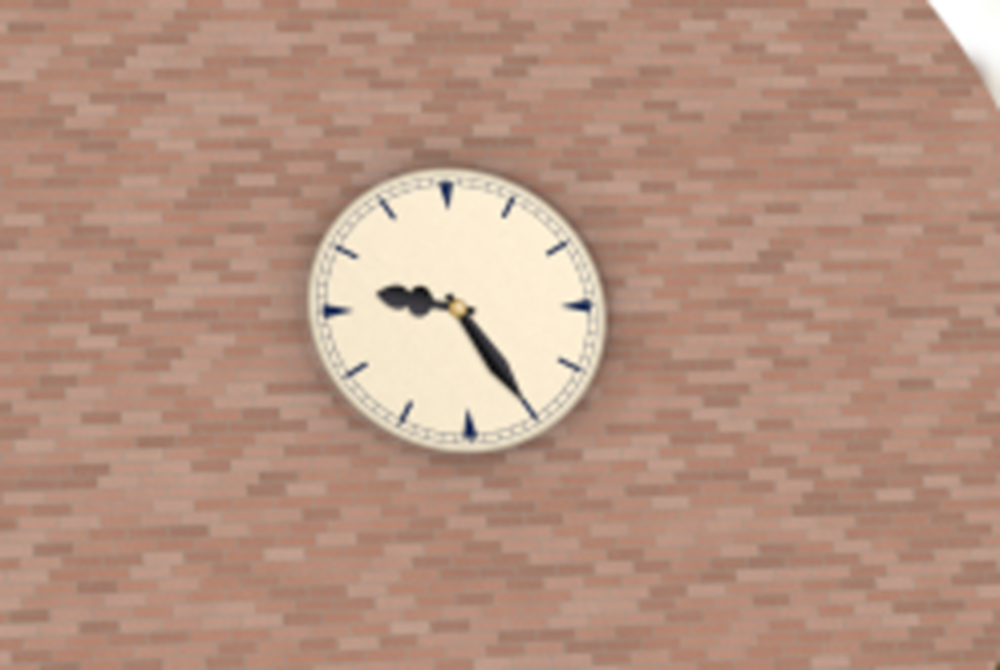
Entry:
h=9 m=25
